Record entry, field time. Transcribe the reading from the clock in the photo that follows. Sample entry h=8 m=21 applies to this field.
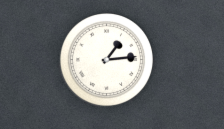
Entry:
h=1 m=14
